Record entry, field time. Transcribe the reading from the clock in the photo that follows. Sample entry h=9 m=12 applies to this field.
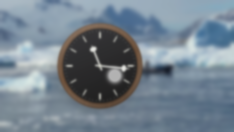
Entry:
h=11 m=16
